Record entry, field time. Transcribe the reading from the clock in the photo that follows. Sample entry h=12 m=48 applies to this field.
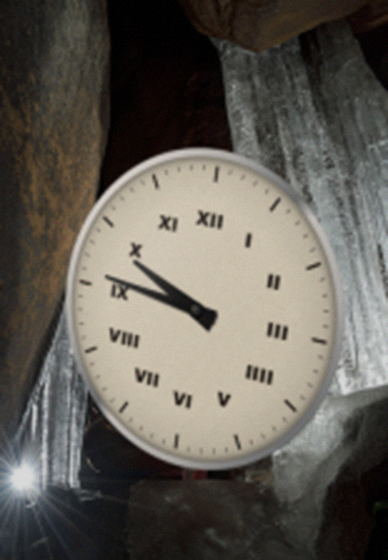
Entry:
h=9 m=46
